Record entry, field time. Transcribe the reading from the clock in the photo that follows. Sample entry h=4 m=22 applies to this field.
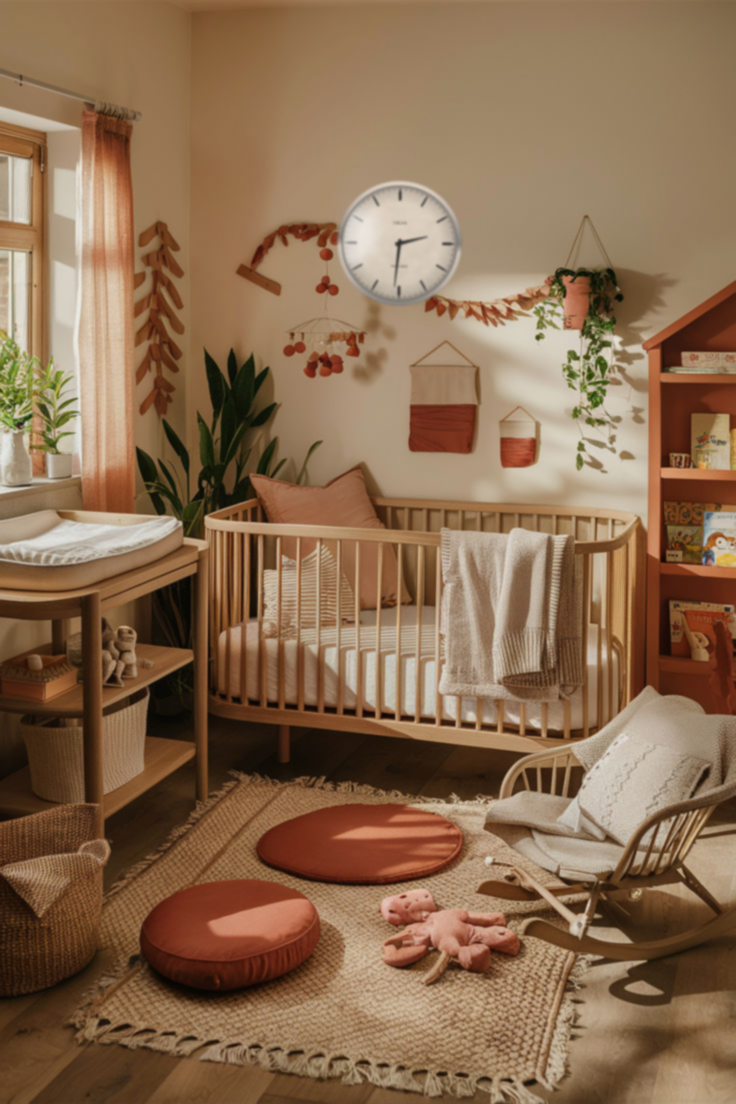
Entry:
h=2 m=31
